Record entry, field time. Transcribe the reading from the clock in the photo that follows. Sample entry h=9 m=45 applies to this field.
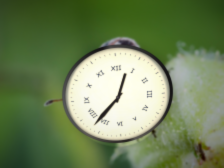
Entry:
h=12 m=37
